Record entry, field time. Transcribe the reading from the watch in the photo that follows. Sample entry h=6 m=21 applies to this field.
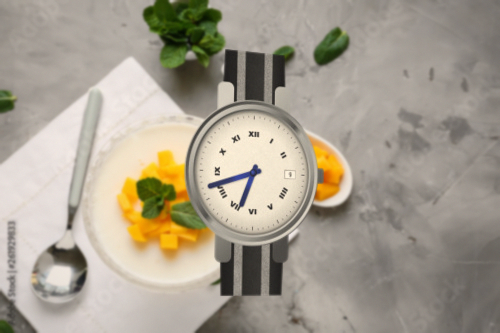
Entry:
h=6 m=42
